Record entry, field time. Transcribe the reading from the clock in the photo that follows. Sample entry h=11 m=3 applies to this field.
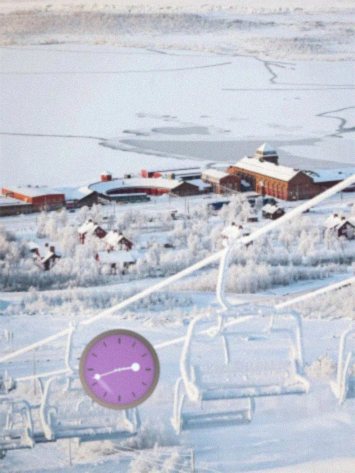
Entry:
h=2 m=42
